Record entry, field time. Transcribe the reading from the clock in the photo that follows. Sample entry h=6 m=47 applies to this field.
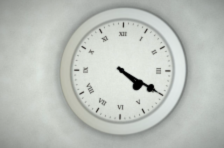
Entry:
h=4 m=20
